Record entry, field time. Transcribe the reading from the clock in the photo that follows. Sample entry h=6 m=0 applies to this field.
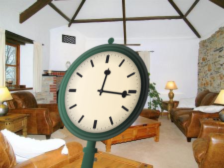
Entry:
h=12 m=16
